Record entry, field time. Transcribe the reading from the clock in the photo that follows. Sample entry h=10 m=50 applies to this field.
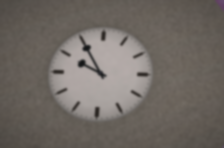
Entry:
h=9 m=55
